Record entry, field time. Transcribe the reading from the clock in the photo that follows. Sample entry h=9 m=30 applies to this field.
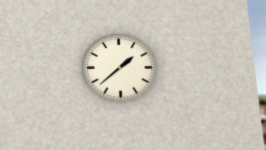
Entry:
h=1 m=38
